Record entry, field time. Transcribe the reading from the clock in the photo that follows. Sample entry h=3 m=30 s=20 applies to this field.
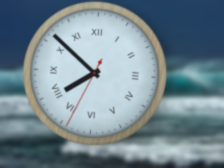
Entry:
h=7 m=51 s=34
